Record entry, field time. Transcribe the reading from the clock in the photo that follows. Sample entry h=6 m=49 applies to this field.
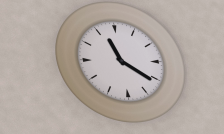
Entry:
h=11 m=21
